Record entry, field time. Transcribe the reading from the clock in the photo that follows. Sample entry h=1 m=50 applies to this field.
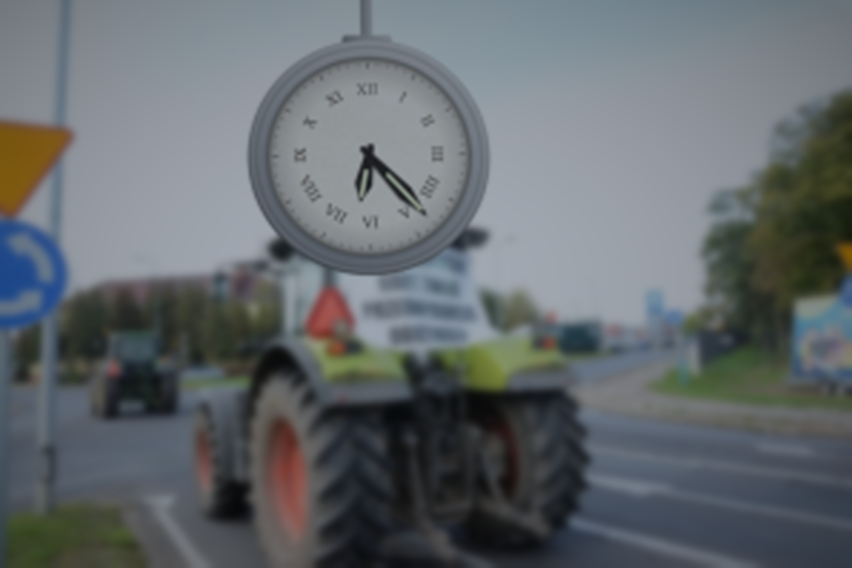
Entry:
h=6 m=23
